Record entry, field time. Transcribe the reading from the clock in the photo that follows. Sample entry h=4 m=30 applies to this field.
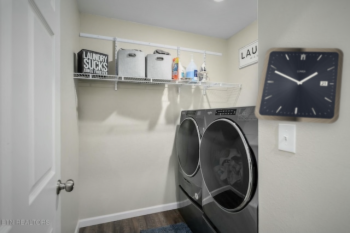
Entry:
h=1 m=49
